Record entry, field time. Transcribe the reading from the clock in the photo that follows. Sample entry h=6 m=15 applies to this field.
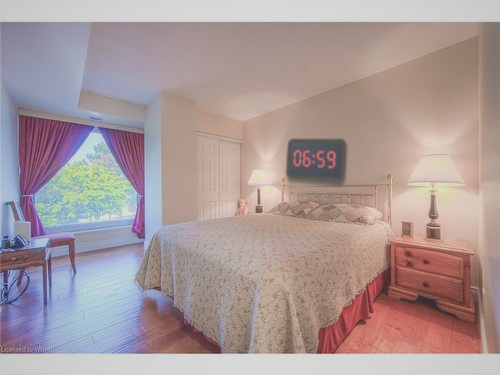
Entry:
h=6 m=59
